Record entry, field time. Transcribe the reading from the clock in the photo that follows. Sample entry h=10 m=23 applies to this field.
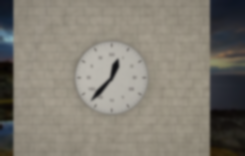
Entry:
h=12 m=37
